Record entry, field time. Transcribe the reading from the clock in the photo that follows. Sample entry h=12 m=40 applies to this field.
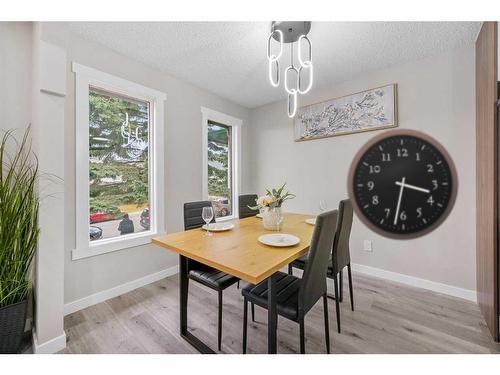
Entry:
h=3 m=32
